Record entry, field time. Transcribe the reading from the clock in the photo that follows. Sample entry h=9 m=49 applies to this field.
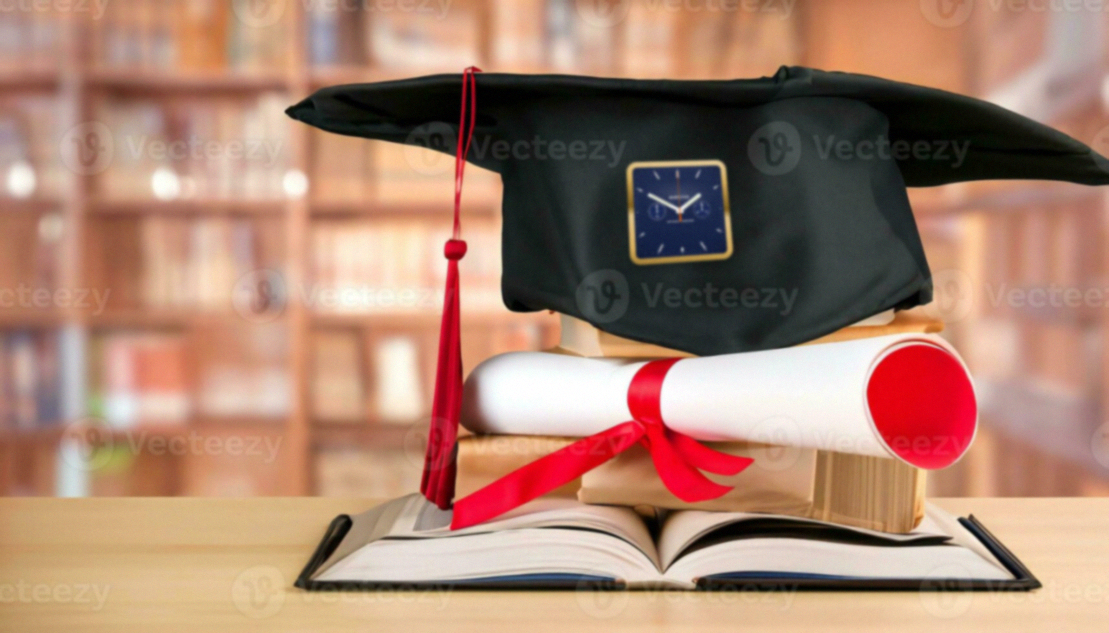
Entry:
h=1 m=50
